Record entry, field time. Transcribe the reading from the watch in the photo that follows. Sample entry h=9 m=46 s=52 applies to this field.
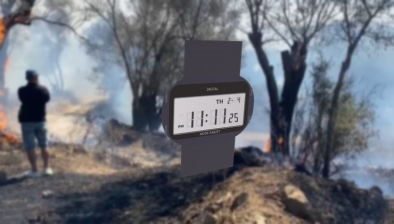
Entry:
h=11 m=11 s=25
